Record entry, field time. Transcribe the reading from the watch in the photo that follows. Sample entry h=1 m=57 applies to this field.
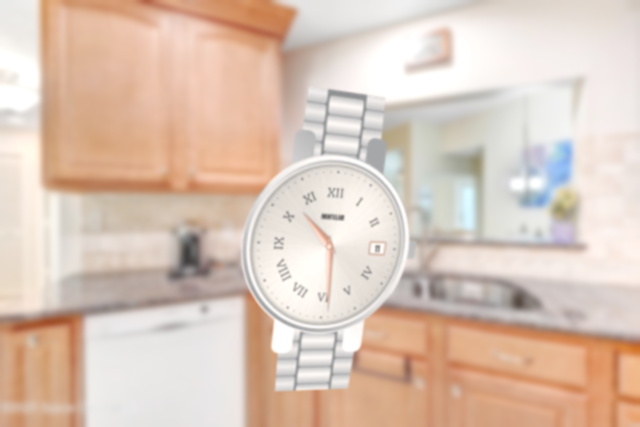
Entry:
h=10 m=29
